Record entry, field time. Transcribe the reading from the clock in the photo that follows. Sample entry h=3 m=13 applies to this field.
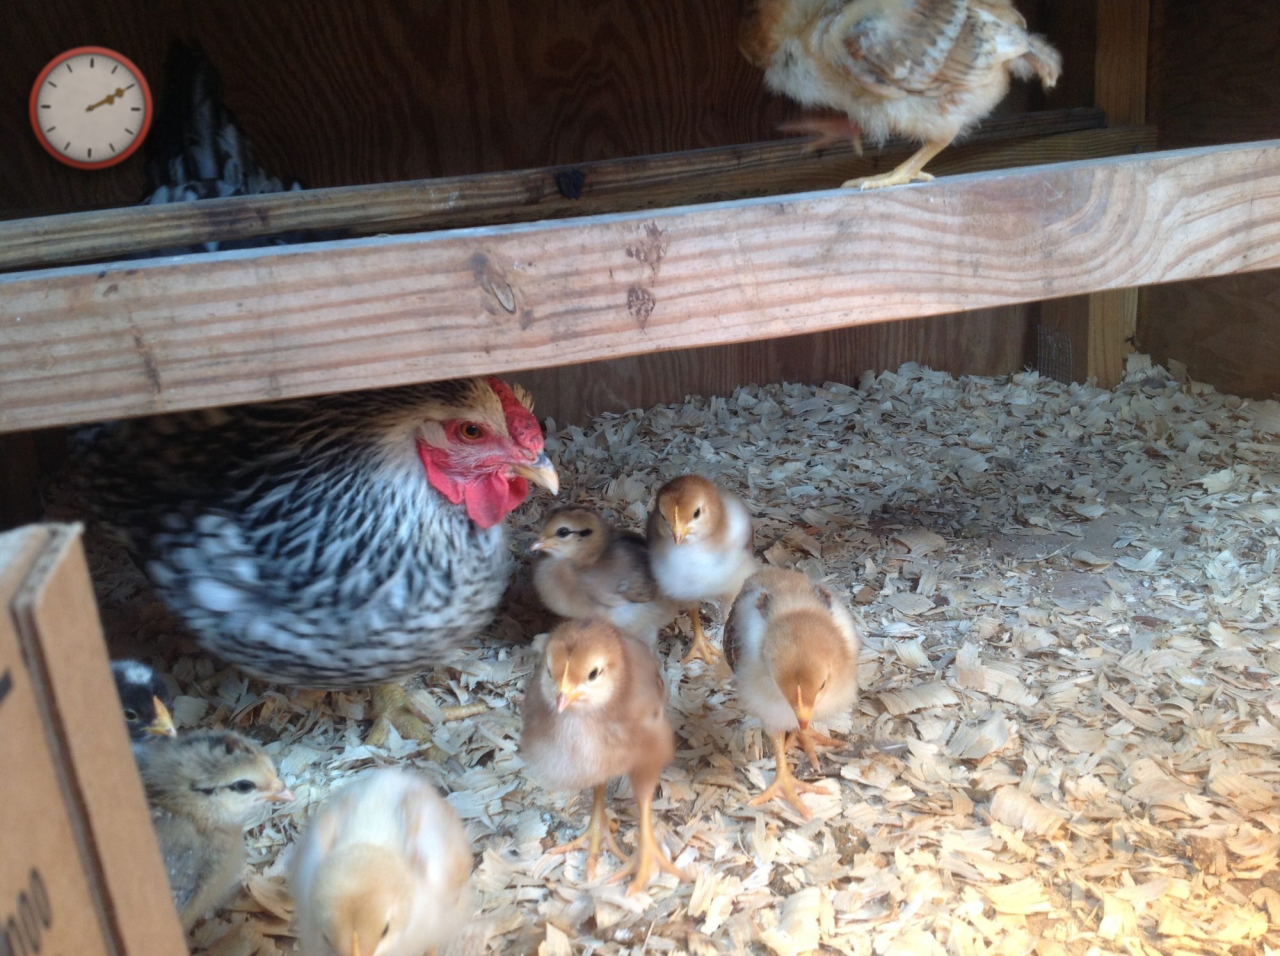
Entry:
h=2 m=10
